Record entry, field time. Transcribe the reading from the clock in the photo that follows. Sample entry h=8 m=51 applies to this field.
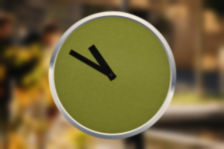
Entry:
h=10 m=50
